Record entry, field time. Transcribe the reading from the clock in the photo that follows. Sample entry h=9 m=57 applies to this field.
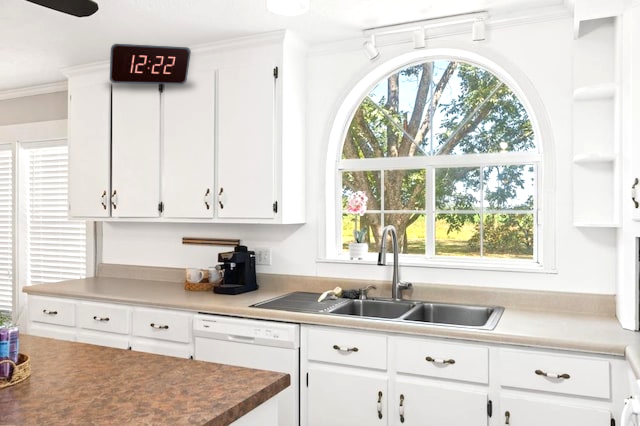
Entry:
h=12 m=22
